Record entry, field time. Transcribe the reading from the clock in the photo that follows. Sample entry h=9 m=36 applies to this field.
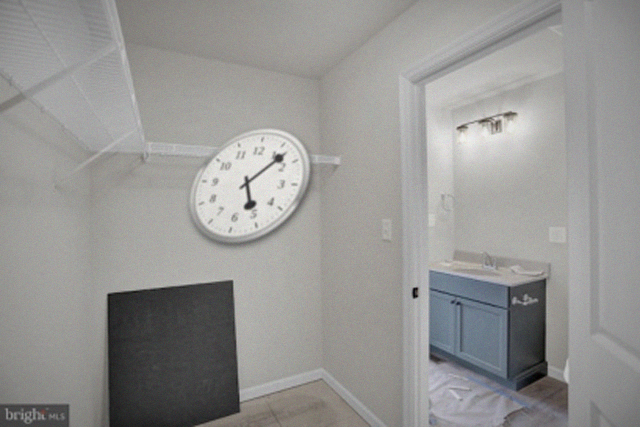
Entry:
h=5 m=7
